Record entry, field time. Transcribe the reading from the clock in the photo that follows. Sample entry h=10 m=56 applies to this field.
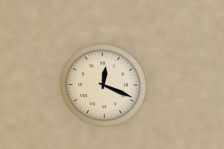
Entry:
h=12 m=19
